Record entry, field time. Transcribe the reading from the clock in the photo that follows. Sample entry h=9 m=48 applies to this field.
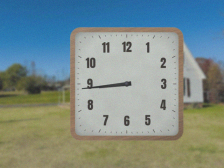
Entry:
h=8 m=44
